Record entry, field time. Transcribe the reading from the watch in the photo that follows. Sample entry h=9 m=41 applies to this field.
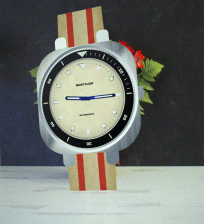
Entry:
h=9 m=15
